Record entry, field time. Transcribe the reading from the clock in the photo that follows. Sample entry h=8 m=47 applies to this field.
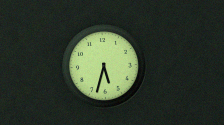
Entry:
h=5 m=33
